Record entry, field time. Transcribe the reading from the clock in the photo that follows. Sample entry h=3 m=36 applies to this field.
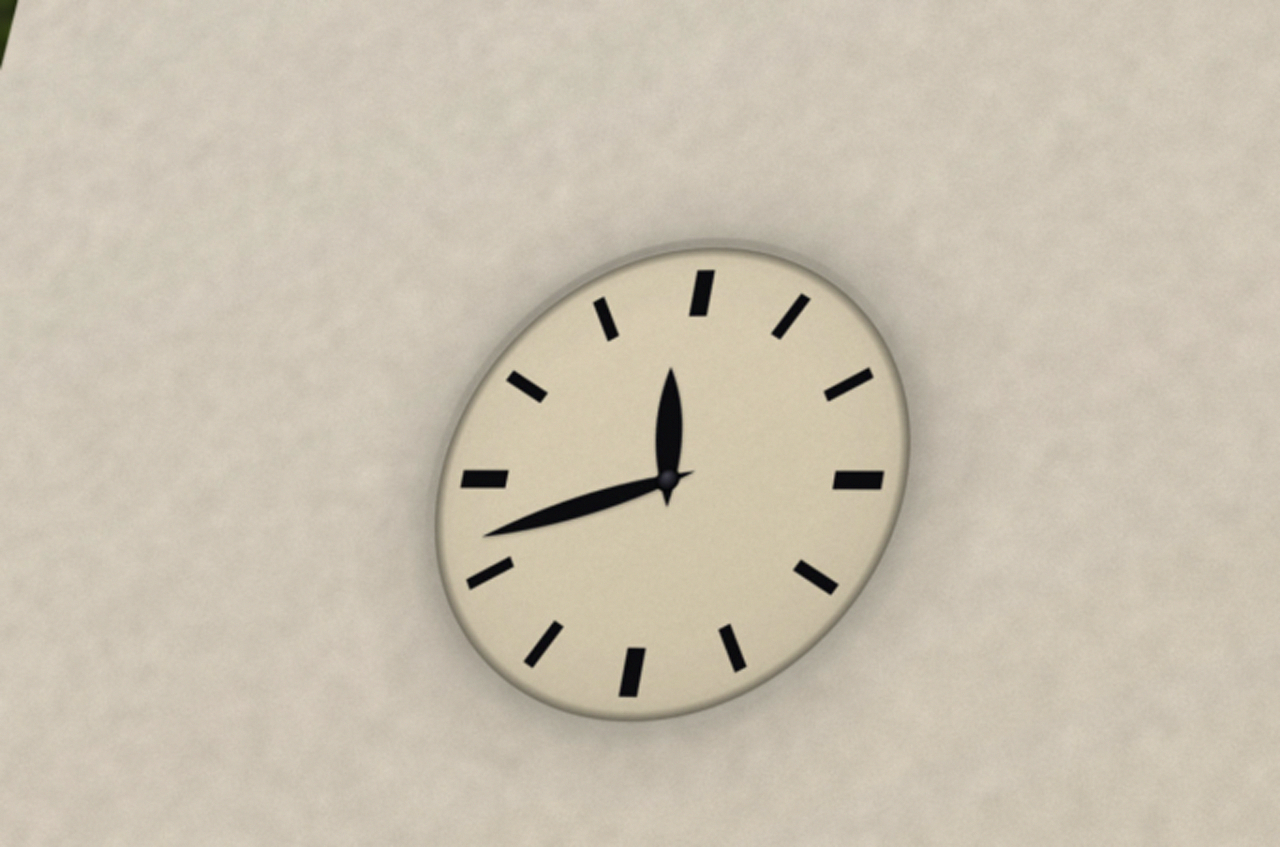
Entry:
h=11 m=42
